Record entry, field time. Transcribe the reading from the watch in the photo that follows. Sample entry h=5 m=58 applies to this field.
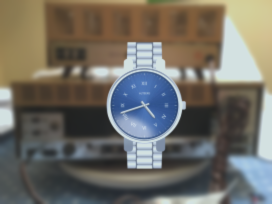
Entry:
h=4 m=42
